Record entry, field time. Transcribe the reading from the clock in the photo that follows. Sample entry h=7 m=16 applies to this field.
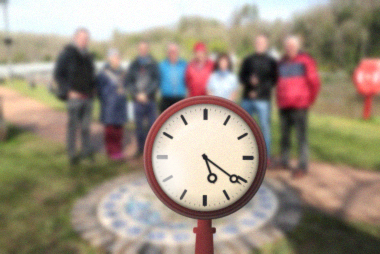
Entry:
h=5 m=21
